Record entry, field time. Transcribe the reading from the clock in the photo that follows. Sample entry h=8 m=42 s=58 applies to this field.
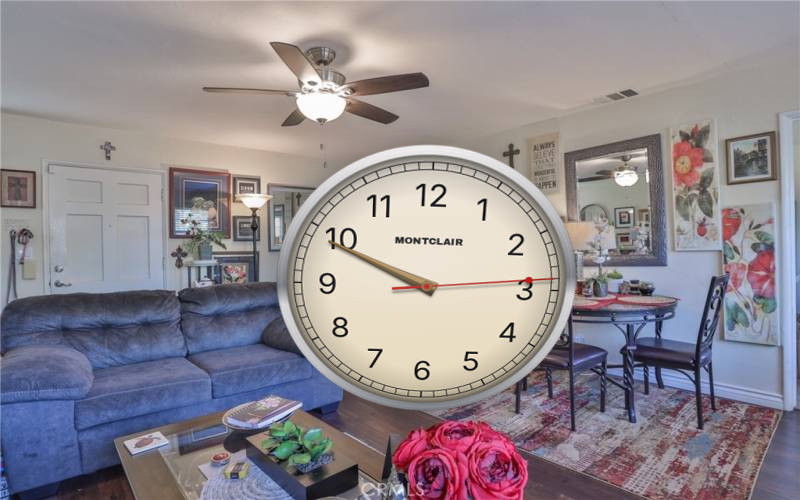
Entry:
h=9 m=49 s=14
